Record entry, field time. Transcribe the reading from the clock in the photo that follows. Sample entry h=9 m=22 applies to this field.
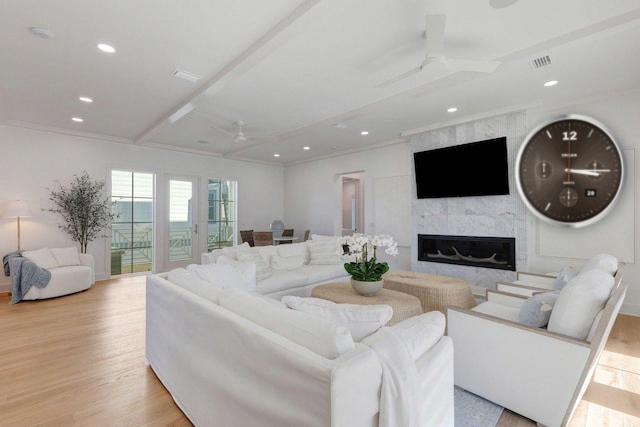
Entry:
h=3 m=15
